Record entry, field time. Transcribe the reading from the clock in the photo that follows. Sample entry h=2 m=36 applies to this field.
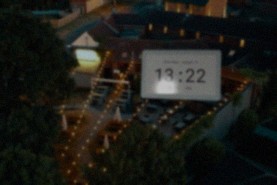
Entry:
h=13 m=22
